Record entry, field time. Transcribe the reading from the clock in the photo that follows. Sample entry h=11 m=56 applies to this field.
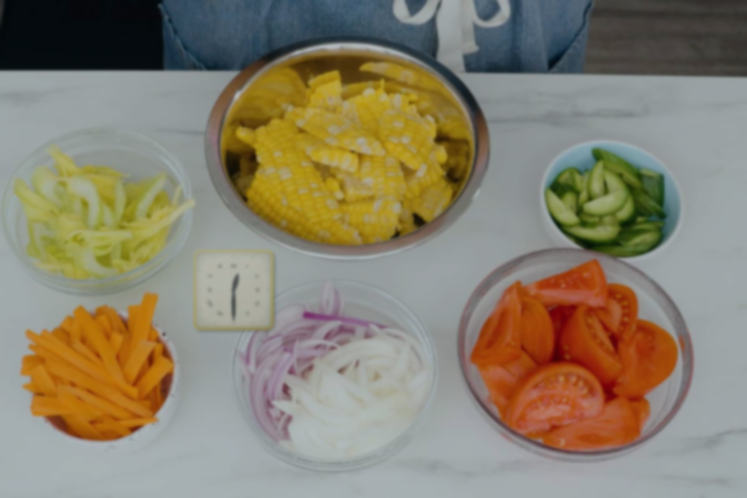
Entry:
h=12 m=30
